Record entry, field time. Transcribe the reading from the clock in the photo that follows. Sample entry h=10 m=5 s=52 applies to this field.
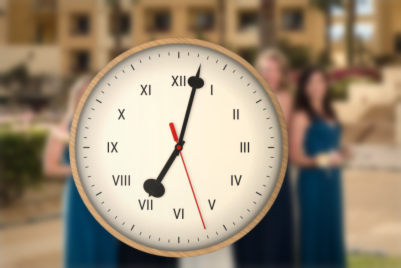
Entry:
h=7 m=2 s=27
